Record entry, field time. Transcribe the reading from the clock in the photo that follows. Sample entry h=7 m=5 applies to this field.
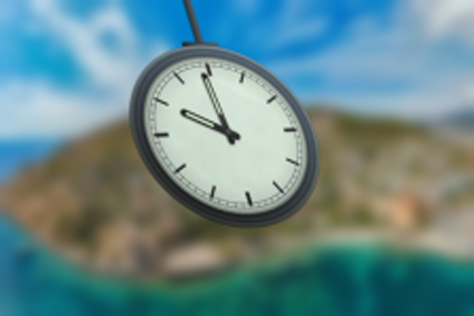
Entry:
h=9 m=59
